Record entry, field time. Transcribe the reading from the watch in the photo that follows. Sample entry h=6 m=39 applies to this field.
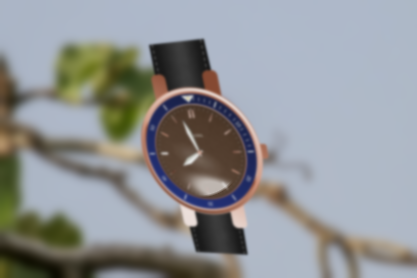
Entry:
h=7 m=57
